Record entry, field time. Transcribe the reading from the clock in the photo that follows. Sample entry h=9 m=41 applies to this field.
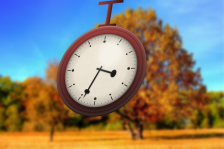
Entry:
h=3 m=34
